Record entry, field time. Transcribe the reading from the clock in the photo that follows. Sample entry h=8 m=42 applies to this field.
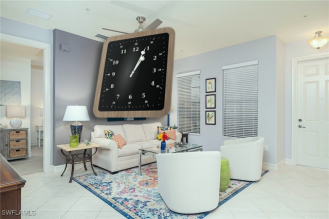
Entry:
h=1 m=4
